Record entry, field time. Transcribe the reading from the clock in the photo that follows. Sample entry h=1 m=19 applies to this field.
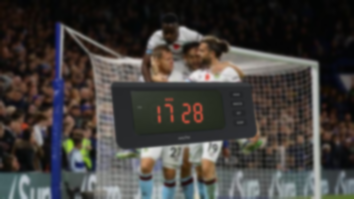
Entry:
h=17 m=28
